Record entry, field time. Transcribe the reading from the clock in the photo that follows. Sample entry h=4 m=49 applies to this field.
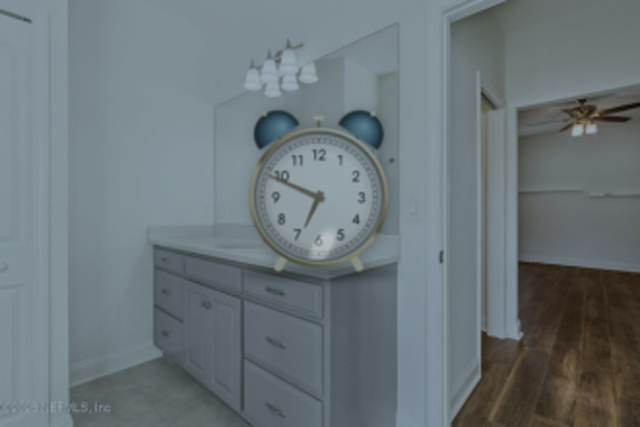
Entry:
h=6 m=49
